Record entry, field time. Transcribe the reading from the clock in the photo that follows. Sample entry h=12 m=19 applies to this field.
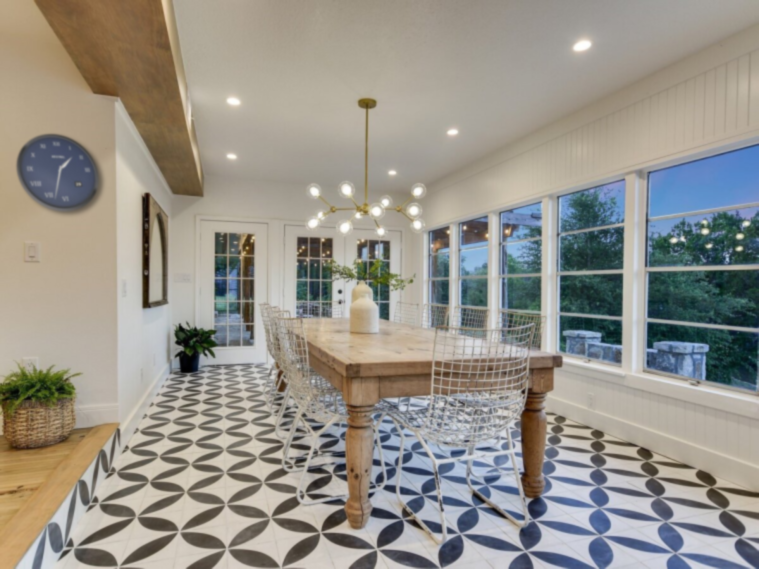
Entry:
h=1 m=33
